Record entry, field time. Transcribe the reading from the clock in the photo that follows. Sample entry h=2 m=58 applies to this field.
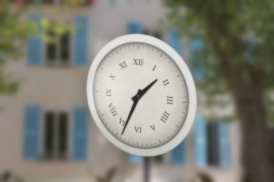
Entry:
h=1 m=34
